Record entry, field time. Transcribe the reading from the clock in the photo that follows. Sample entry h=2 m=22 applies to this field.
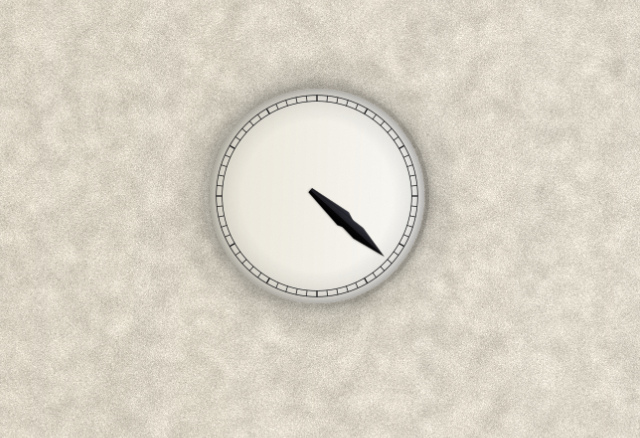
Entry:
h=4 m=22
